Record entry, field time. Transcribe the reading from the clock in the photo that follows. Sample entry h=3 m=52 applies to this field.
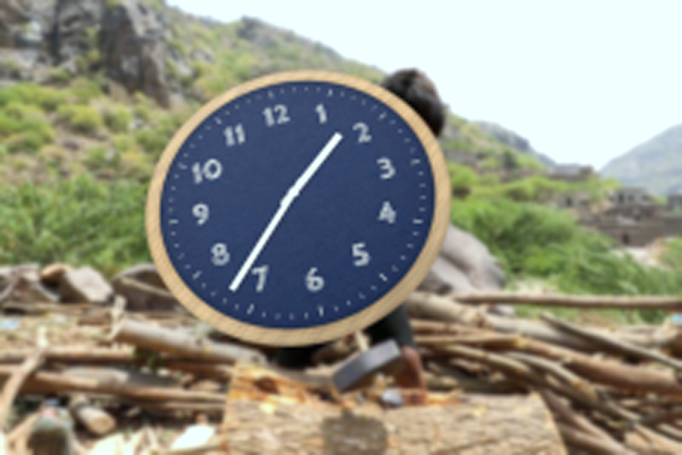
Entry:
h=1 m=37
